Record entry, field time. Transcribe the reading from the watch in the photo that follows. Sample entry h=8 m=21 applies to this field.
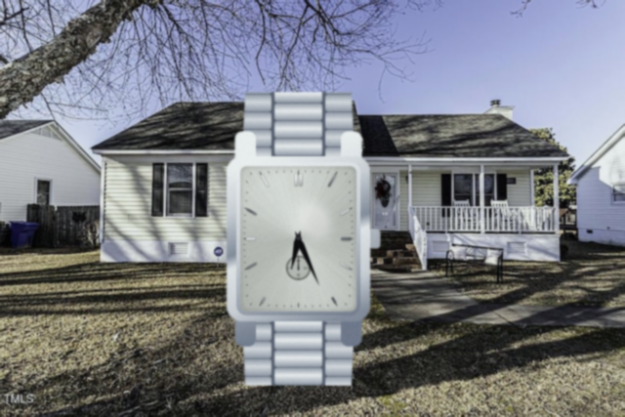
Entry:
h=6 m=26
